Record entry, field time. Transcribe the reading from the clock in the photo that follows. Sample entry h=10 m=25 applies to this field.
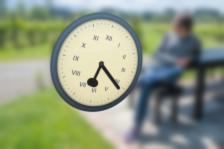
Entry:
h=6 m=21
